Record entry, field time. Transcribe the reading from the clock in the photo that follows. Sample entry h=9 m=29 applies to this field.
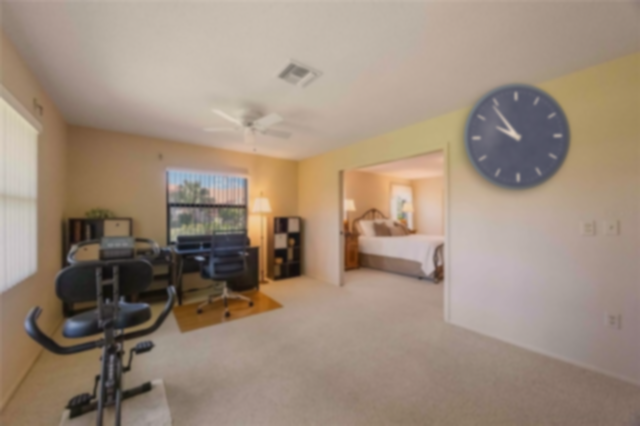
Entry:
h=9 m=54
